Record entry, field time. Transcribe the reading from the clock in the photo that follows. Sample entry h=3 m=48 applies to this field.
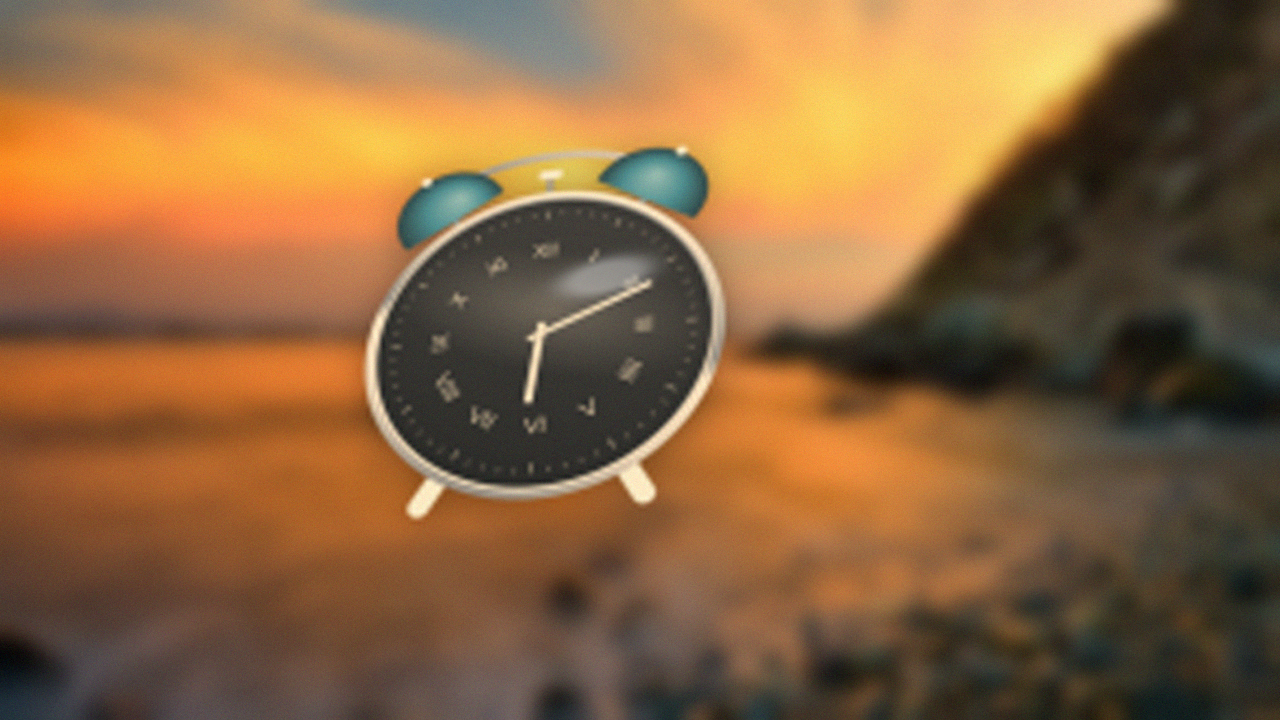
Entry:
h=6 m=11
